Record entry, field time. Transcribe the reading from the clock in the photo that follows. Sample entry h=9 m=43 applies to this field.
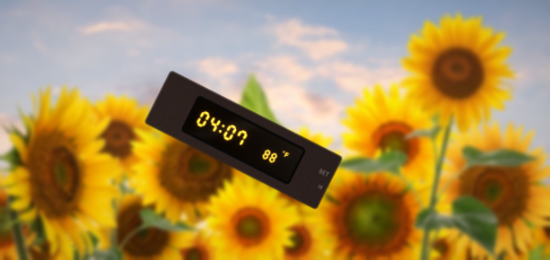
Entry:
h=4 m=7
